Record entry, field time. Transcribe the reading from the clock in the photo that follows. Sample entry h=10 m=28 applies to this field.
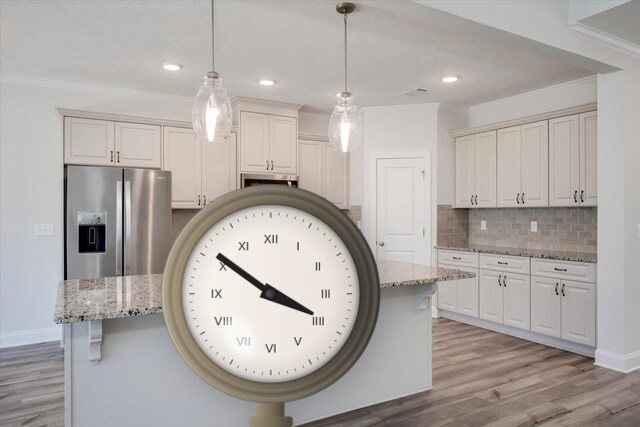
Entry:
h=3 m=51
